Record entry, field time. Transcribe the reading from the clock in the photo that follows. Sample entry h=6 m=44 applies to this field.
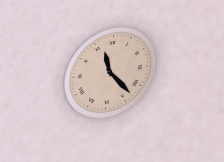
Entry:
h=11 m=23
